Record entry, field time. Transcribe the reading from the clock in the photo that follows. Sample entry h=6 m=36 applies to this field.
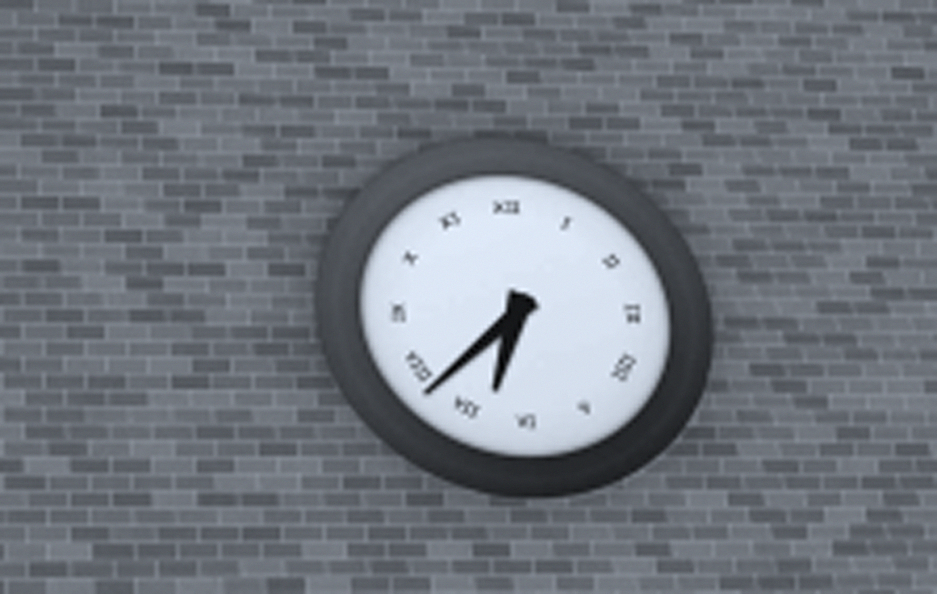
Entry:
h=6 m=38
